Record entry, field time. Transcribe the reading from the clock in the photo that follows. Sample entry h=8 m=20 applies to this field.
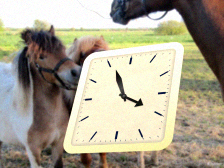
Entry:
h=3 m=56
